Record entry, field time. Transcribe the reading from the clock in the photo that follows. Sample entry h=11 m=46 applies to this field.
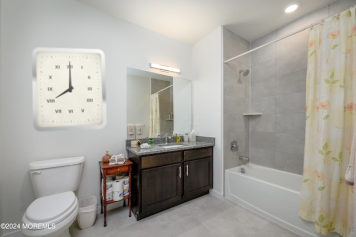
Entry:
h=8 m=0
